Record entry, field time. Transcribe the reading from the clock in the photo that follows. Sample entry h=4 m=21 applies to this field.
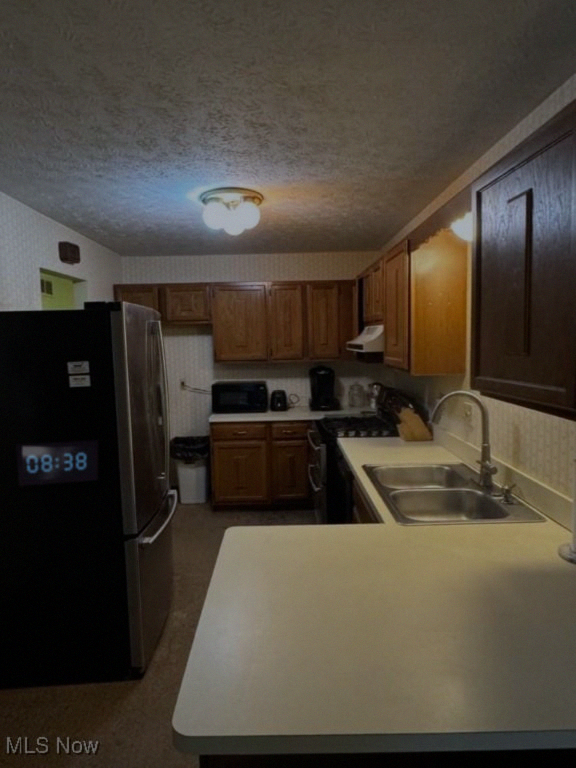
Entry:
h=8 m=38
